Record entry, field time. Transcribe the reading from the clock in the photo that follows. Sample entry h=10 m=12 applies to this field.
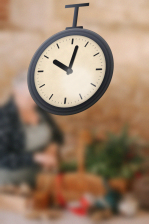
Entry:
h=10 m=2
